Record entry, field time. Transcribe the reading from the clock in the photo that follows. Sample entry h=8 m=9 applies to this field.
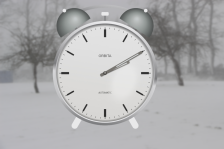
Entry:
h=2 m=10
